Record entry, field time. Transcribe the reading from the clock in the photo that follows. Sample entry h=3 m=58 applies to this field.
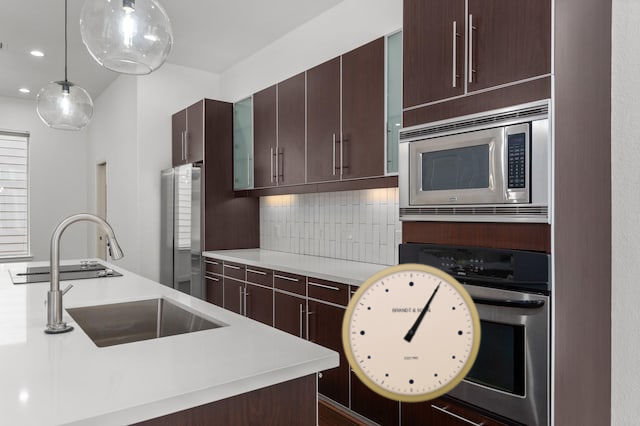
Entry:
h=1 m=5
